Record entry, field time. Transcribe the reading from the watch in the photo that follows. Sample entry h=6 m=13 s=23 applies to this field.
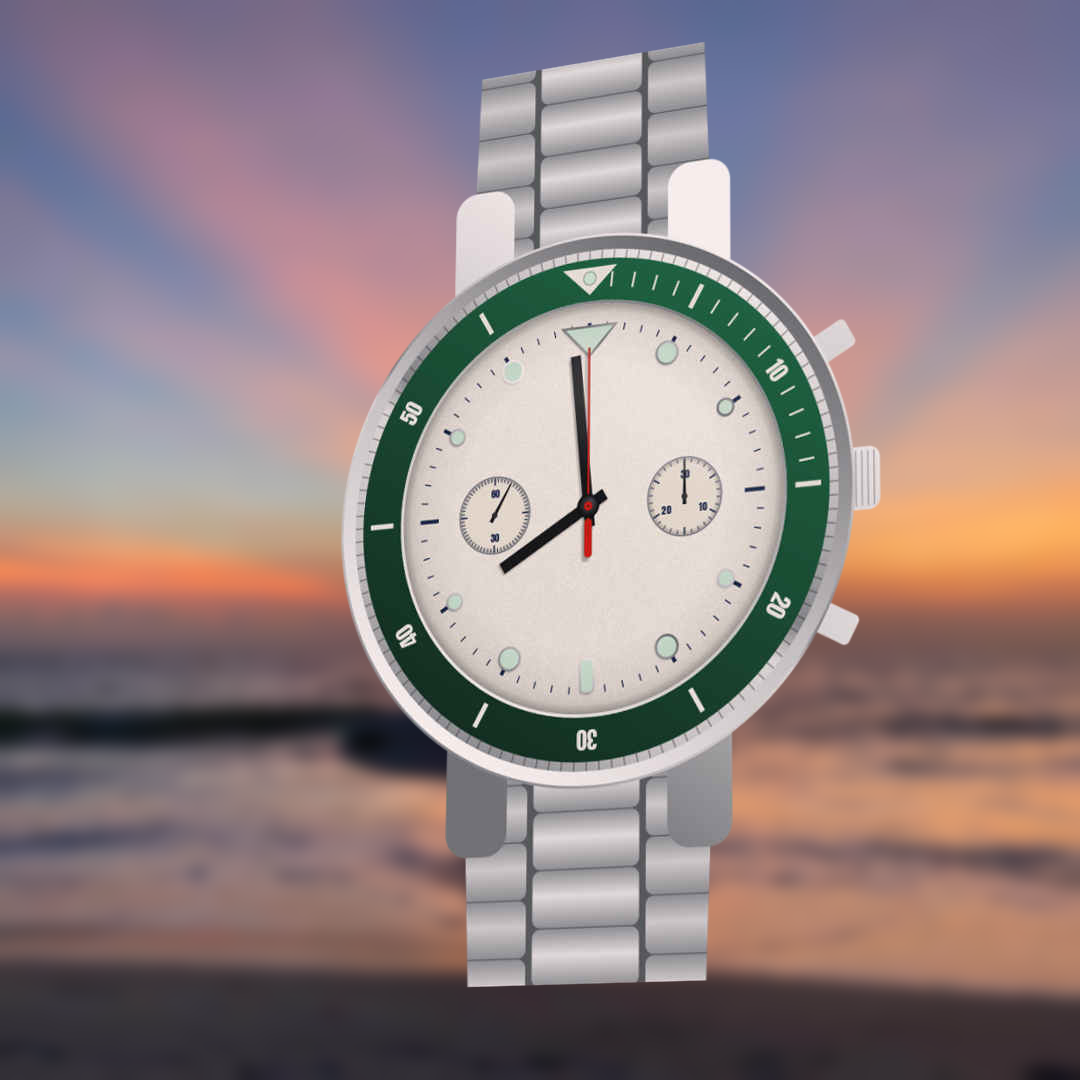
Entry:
h=7 m=59 s=5
